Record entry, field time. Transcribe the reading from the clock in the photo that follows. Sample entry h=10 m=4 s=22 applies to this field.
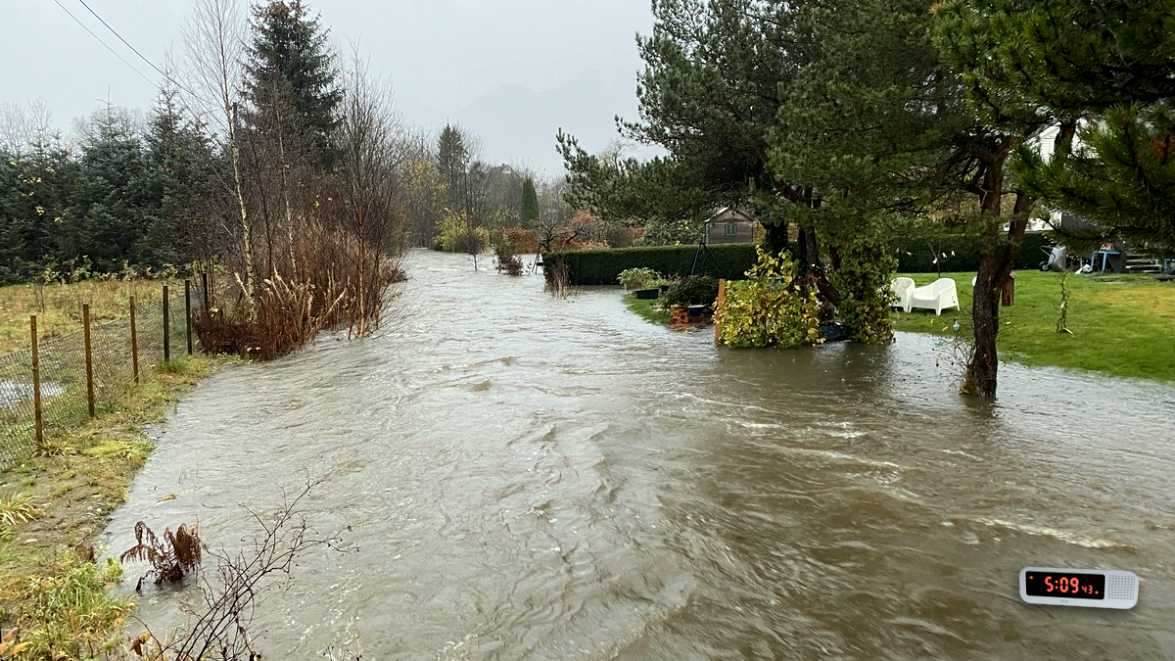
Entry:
h=5 m=9 s=43
